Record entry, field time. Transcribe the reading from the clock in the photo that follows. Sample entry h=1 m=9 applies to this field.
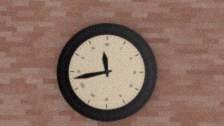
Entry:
h=11 m=43
